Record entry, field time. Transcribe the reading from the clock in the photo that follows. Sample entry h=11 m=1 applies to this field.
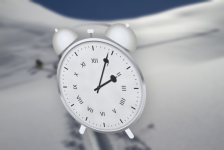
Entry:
h=2 m=4
